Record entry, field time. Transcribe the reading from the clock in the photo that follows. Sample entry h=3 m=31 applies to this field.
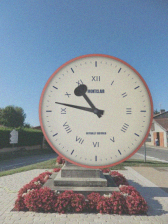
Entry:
h=10 m=47
